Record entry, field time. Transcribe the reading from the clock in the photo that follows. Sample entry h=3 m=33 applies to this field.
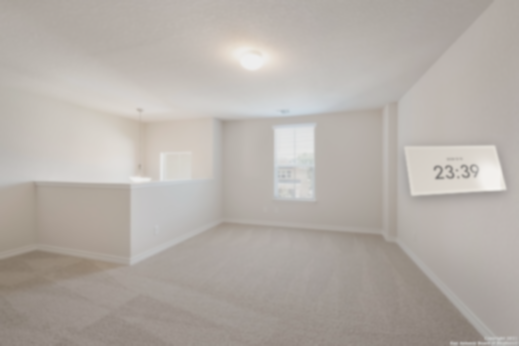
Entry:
h=23 m=39
